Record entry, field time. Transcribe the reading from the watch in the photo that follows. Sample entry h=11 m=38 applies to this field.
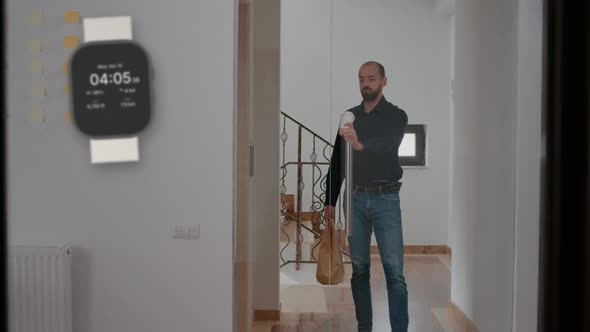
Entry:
h=4 m=5
